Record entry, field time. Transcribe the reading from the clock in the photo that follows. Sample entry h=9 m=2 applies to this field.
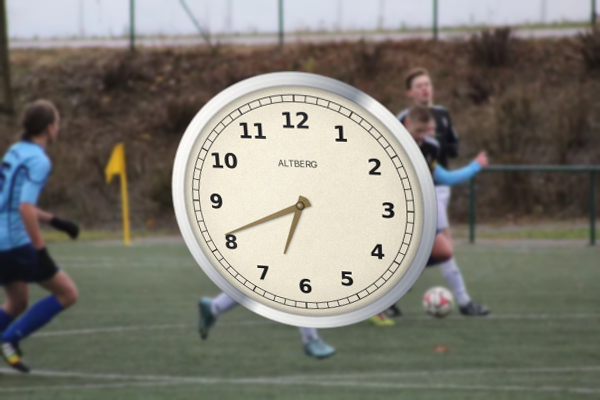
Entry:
h=6 m=41
